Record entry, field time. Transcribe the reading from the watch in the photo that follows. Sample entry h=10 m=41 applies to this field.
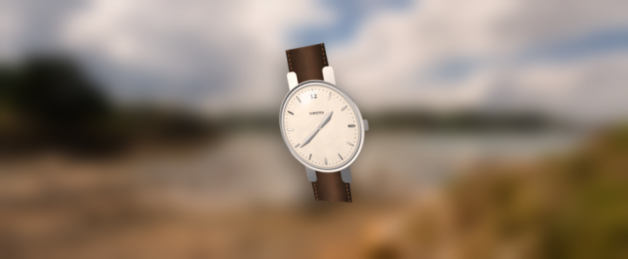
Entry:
h=1 m=39
